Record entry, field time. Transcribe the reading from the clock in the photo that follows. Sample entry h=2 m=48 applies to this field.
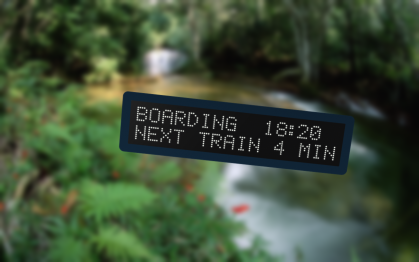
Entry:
h=18 m=20
